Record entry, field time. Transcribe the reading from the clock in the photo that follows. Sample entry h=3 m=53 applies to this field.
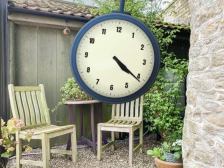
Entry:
h=4 m=21
